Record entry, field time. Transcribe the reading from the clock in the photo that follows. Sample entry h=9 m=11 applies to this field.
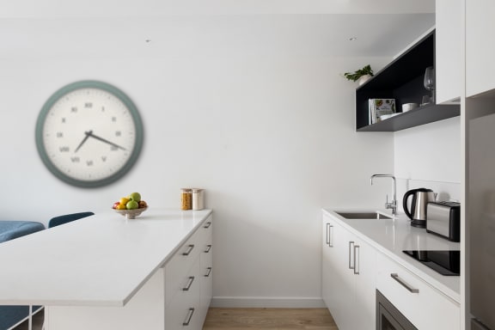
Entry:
h=7 m=19
